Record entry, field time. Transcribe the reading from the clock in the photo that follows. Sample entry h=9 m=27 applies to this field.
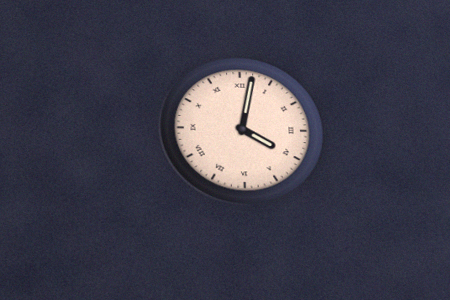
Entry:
h=4 m=2
